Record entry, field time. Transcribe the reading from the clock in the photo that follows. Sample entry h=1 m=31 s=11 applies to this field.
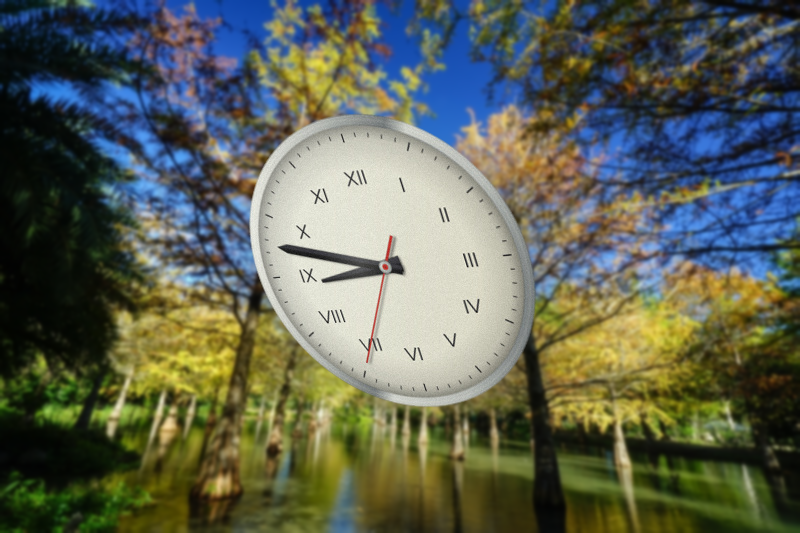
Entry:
h=8 m=47 s=35
